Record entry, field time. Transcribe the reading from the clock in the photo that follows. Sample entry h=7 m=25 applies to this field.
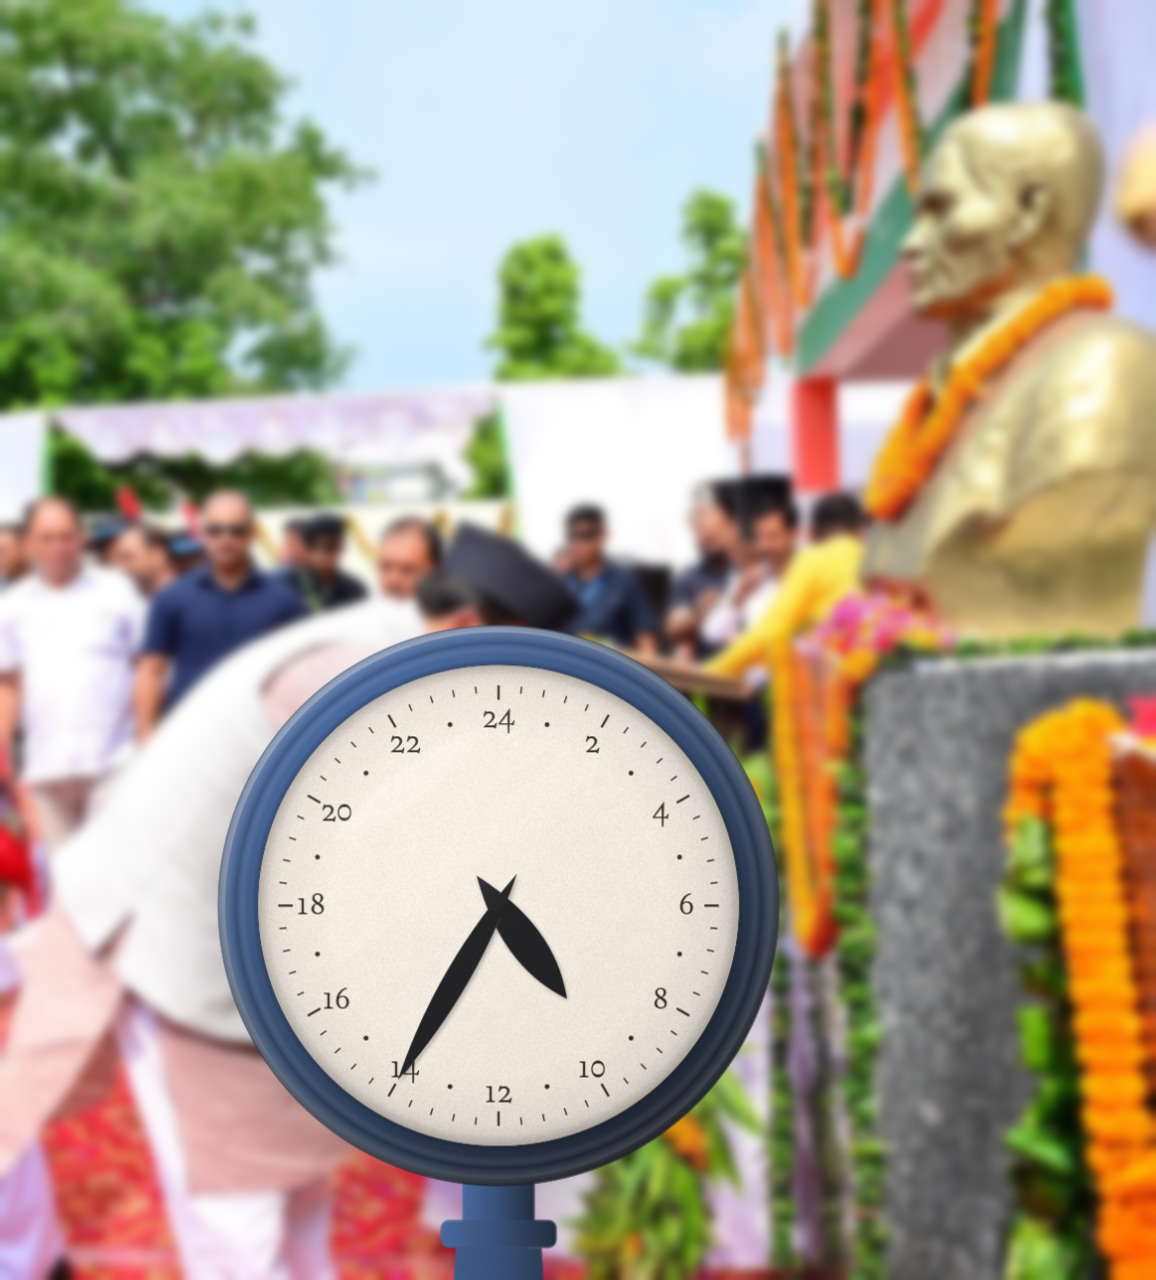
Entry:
h=9 m=35
